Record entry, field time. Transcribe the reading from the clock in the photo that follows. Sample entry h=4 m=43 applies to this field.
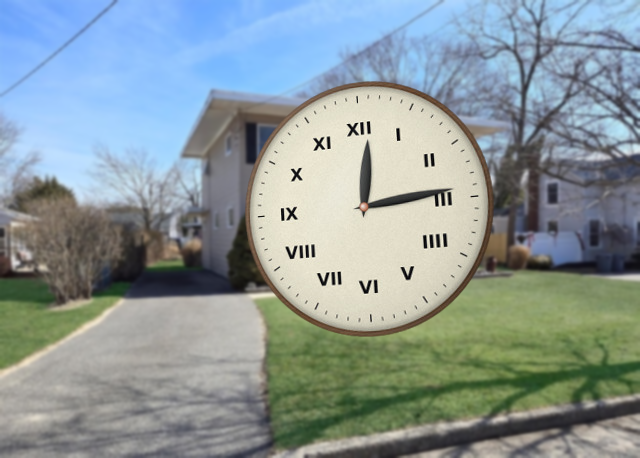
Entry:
h=12 m=14
